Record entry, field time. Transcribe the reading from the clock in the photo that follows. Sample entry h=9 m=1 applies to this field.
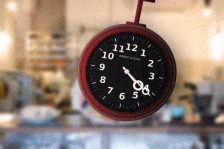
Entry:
h=4 m=21
